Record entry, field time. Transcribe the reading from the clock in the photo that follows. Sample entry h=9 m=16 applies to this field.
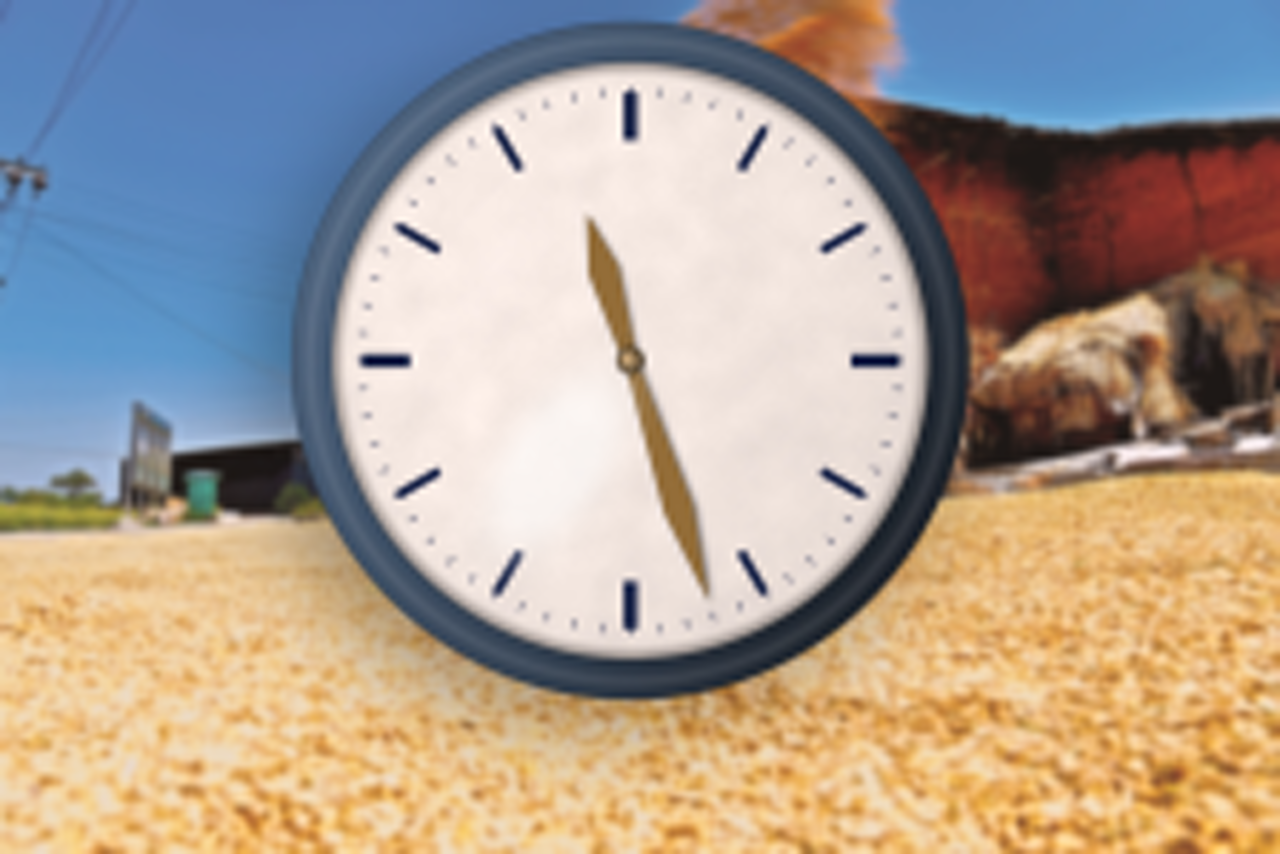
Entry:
h=11 m=27
